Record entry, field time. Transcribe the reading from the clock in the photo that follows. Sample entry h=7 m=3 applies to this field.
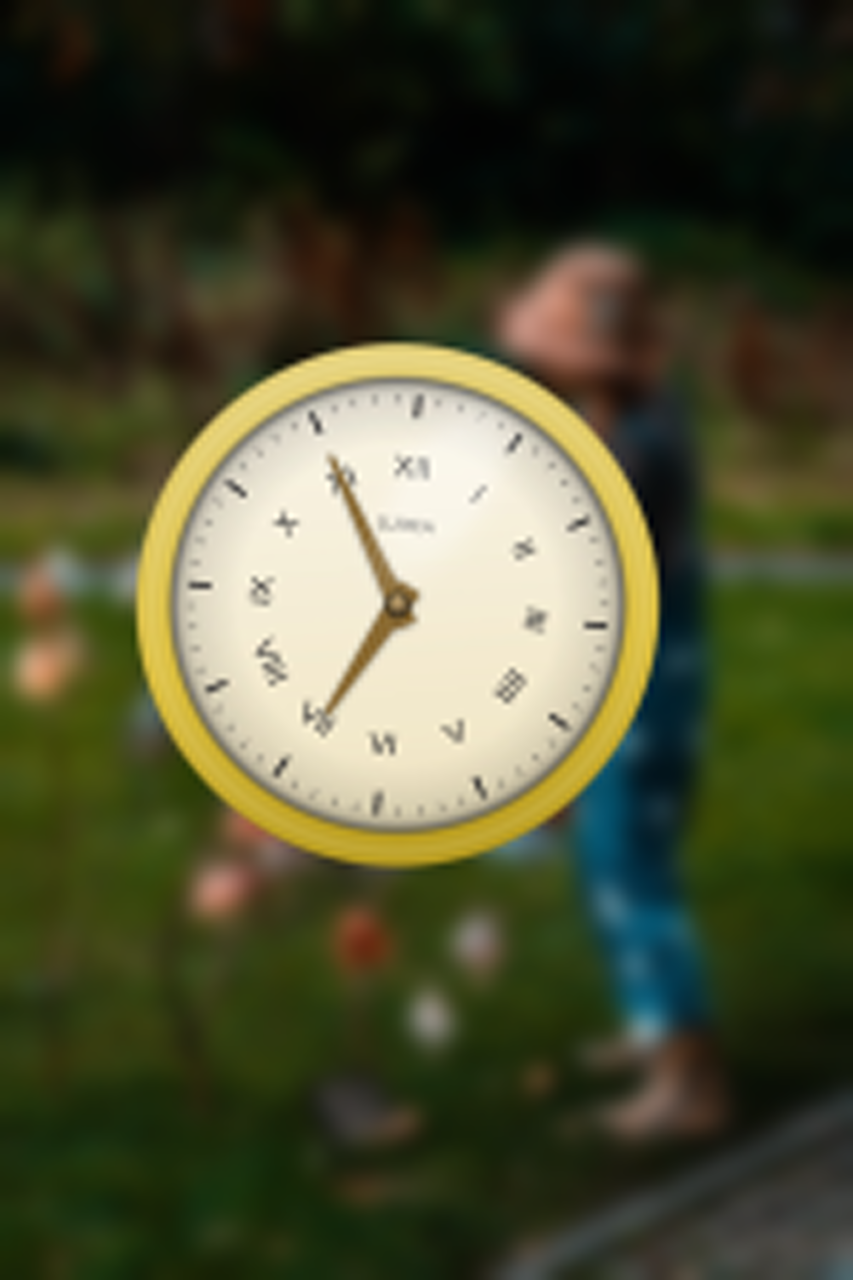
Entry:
h=6 m=55
